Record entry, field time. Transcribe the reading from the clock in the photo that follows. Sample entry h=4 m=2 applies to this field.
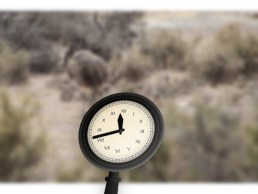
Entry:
h=11 m=42
